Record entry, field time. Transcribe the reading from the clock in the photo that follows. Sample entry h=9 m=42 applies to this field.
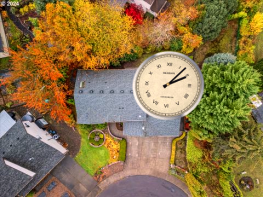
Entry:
h=2 m=7
